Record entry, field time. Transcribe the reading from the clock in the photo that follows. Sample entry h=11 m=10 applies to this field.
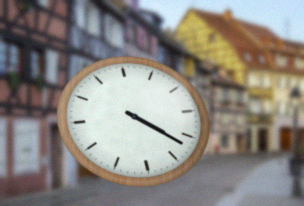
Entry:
h=4 m=22
